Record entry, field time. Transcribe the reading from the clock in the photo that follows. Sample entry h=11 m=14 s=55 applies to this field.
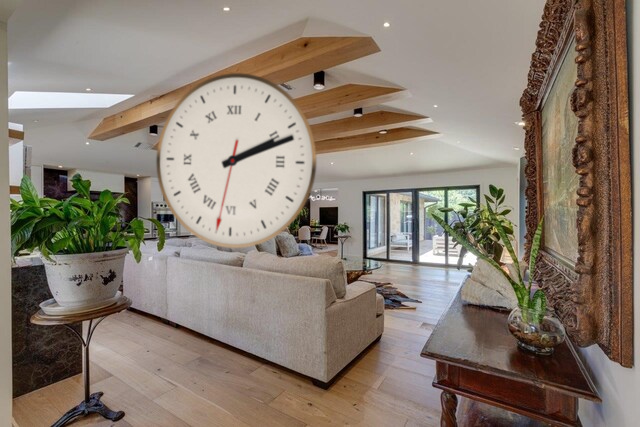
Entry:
h=2 m=11 s=32
